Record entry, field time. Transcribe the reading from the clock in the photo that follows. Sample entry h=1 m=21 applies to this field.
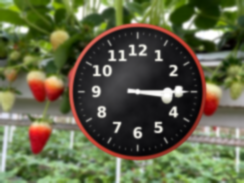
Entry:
h=3 m=15
